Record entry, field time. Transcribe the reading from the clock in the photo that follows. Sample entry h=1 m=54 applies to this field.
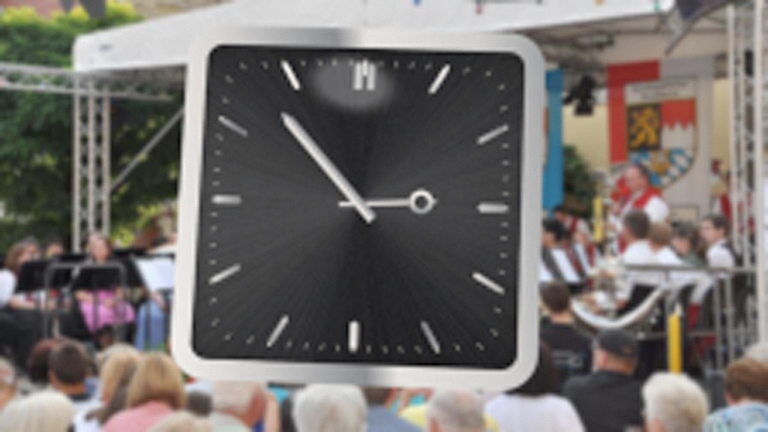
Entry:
h=2 m=53
